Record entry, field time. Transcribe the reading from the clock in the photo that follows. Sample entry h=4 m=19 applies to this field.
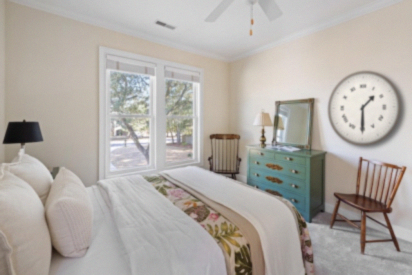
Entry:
h=1 m=30
